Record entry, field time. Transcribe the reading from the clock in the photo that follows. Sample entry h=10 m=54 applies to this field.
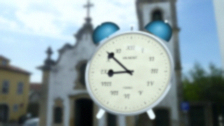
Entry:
h=8 m=52
